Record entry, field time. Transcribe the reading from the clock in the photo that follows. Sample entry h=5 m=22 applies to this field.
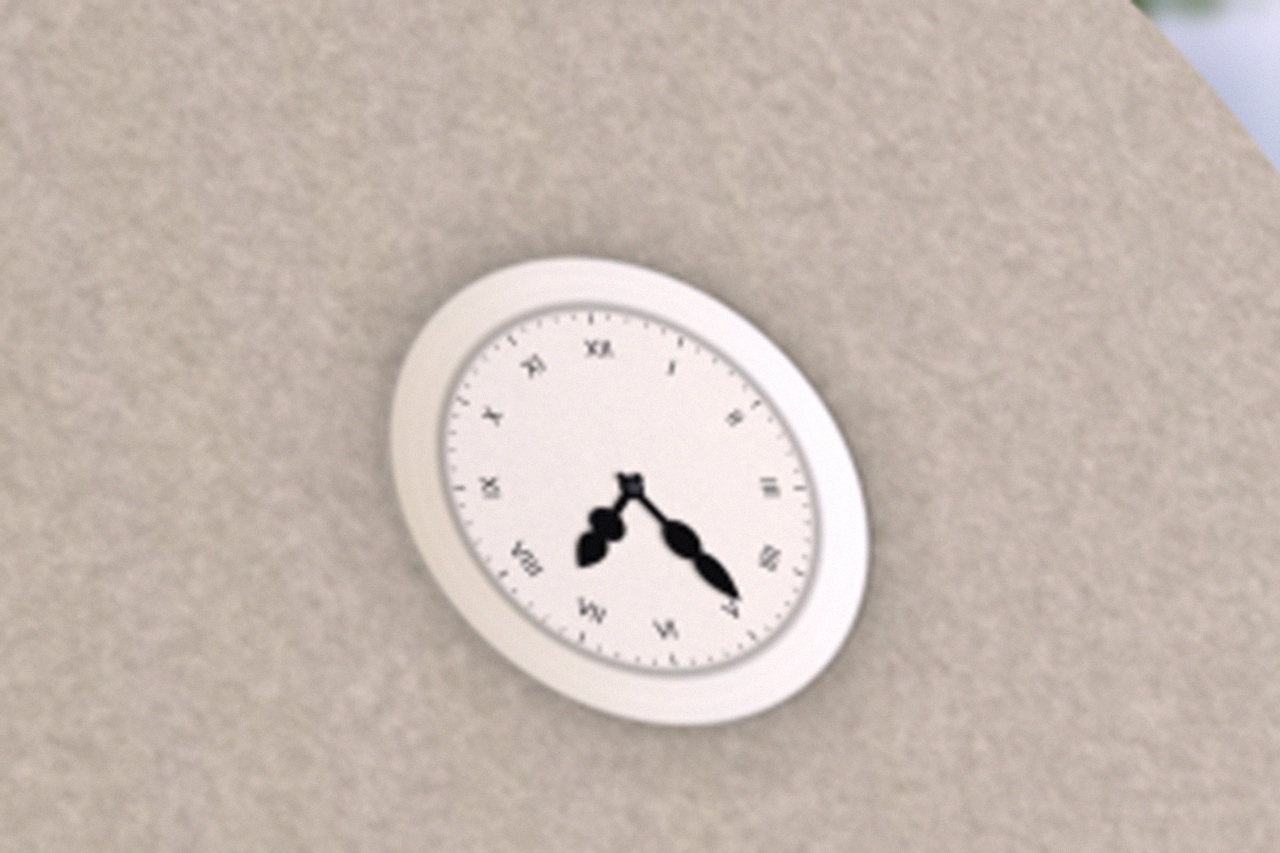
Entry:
h=7 m=24
